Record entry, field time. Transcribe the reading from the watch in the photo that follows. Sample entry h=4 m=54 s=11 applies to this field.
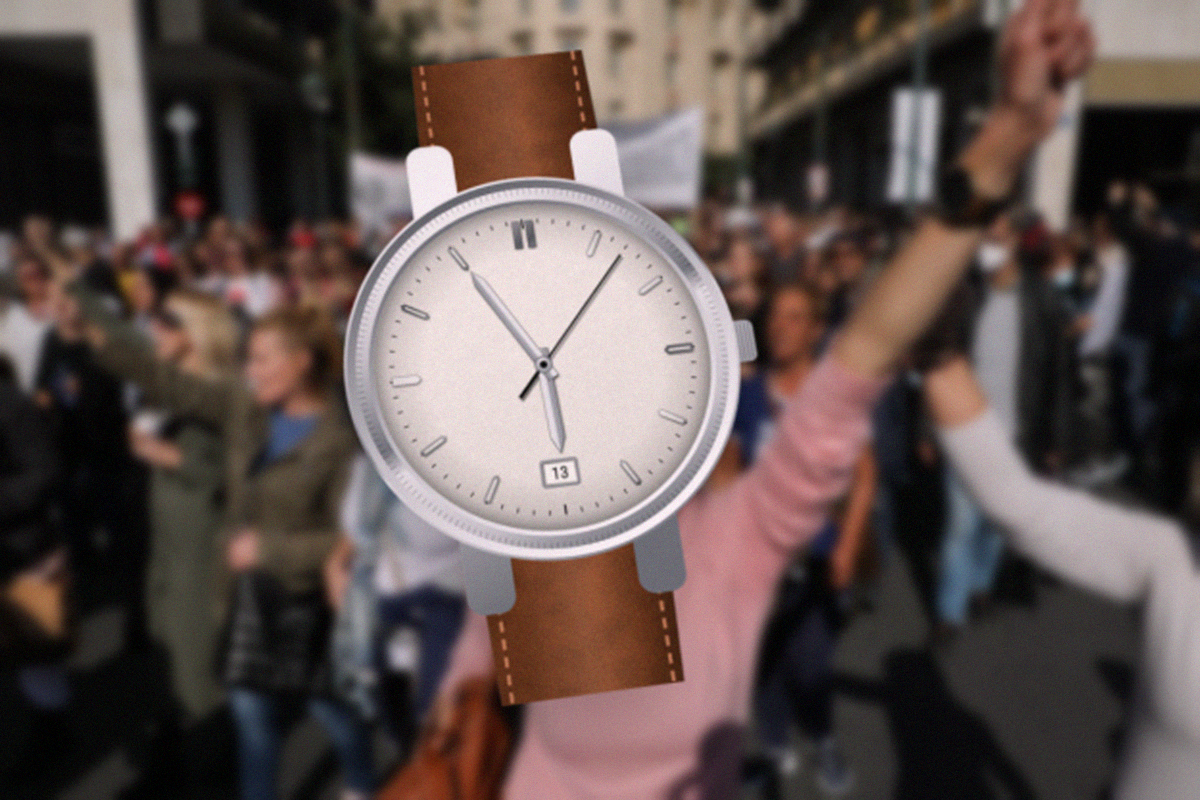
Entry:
h=5 m=55 s=7
